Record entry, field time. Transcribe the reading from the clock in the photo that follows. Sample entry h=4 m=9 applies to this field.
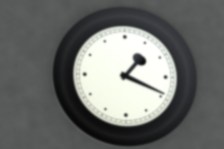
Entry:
h=1 m=19
